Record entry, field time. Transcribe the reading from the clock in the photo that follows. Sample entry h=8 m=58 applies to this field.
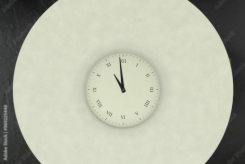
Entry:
h=10 m=59
